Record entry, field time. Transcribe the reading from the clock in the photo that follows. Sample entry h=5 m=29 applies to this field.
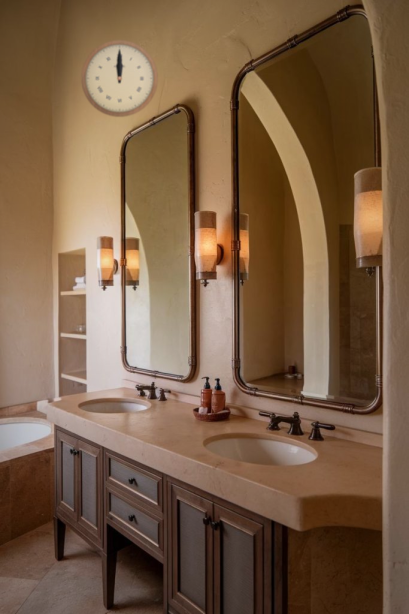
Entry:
h=12 m=0
